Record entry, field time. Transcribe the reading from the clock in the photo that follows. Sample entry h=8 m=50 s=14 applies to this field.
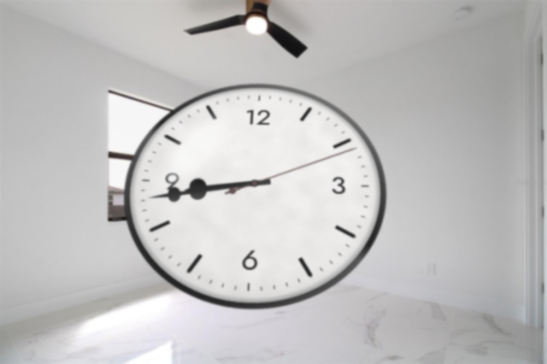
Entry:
h=8 m=43 s=11
